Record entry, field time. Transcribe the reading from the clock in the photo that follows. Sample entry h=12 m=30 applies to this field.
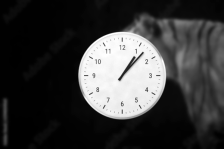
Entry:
h=1 m=7
